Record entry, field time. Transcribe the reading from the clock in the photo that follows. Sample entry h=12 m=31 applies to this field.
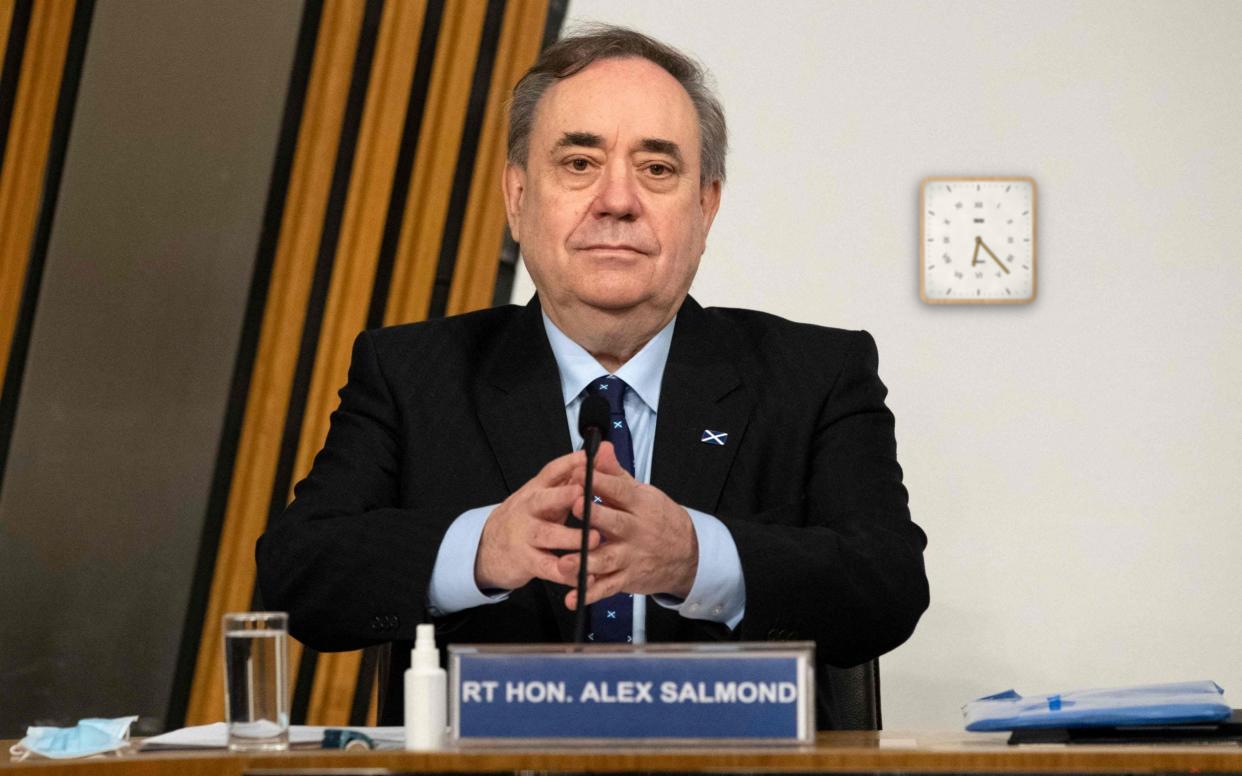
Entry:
h=6 m=23
